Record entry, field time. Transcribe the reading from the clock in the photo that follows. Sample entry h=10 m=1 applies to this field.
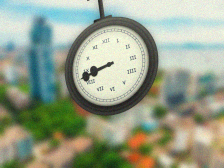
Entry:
h=8 m=43
